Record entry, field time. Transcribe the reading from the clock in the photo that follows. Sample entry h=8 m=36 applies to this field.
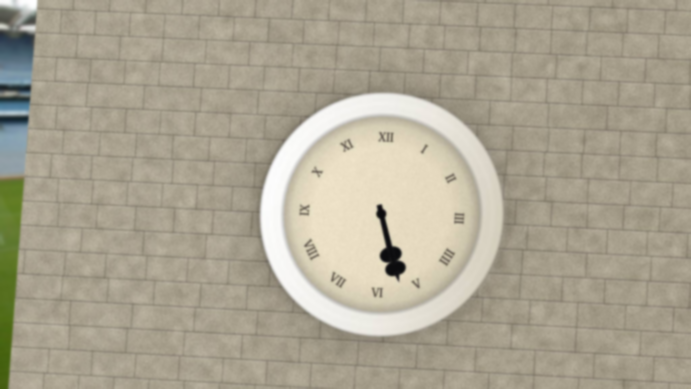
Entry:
h=5 m=27
